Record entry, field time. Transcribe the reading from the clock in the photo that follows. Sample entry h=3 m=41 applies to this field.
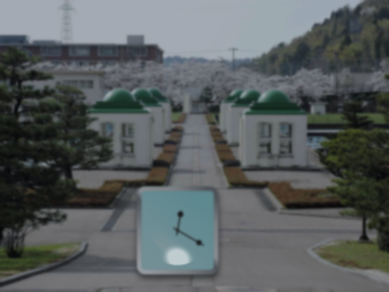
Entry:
h=12 m=20
